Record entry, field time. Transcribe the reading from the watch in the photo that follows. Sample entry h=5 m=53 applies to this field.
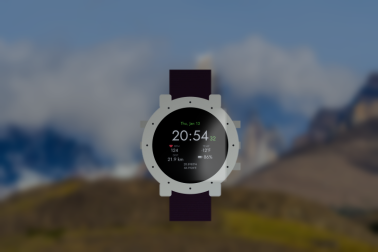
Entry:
h=20 m=54
